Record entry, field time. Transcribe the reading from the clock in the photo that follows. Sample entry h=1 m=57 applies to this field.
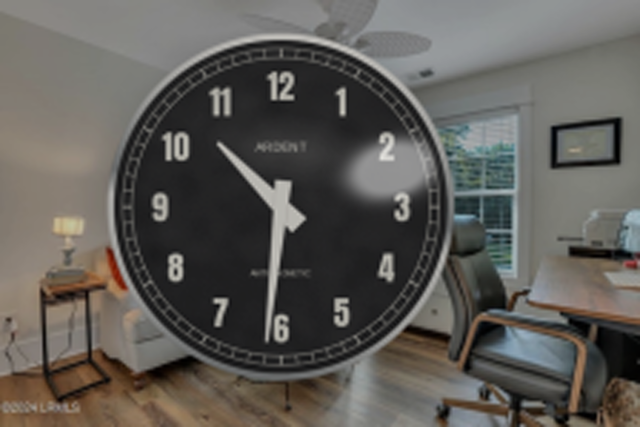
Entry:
h=10 m=31
